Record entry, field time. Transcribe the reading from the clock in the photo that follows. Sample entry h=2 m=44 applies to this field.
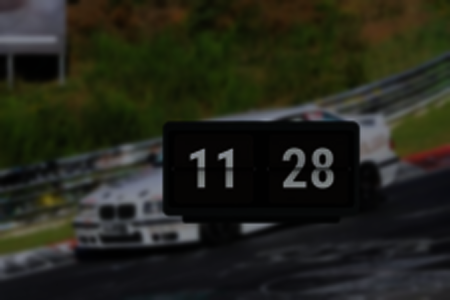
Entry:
h=11 m=28
